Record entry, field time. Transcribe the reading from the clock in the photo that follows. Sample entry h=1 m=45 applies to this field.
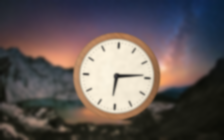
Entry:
h=6 m=14
